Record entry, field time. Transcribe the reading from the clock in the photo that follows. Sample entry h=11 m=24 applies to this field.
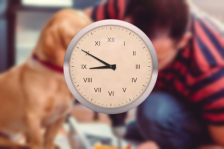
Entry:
h=8 m=50
